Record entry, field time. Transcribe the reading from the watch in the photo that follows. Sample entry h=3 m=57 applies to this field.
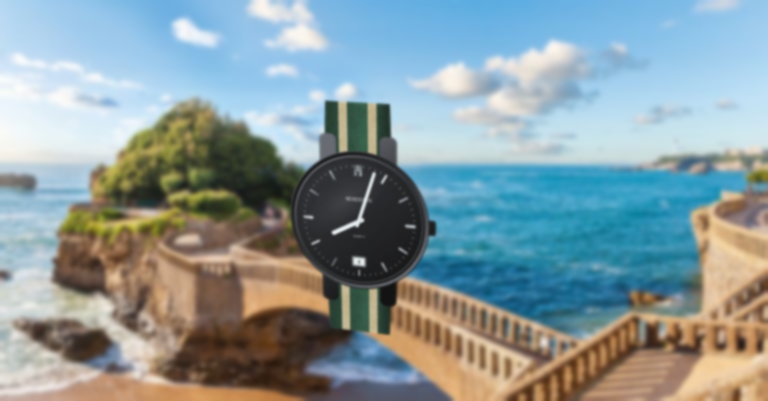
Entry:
h=8 m=3
